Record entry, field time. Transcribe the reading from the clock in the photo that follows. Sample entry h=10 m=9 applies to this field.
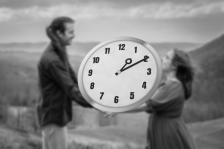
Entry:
h=1 m=10
